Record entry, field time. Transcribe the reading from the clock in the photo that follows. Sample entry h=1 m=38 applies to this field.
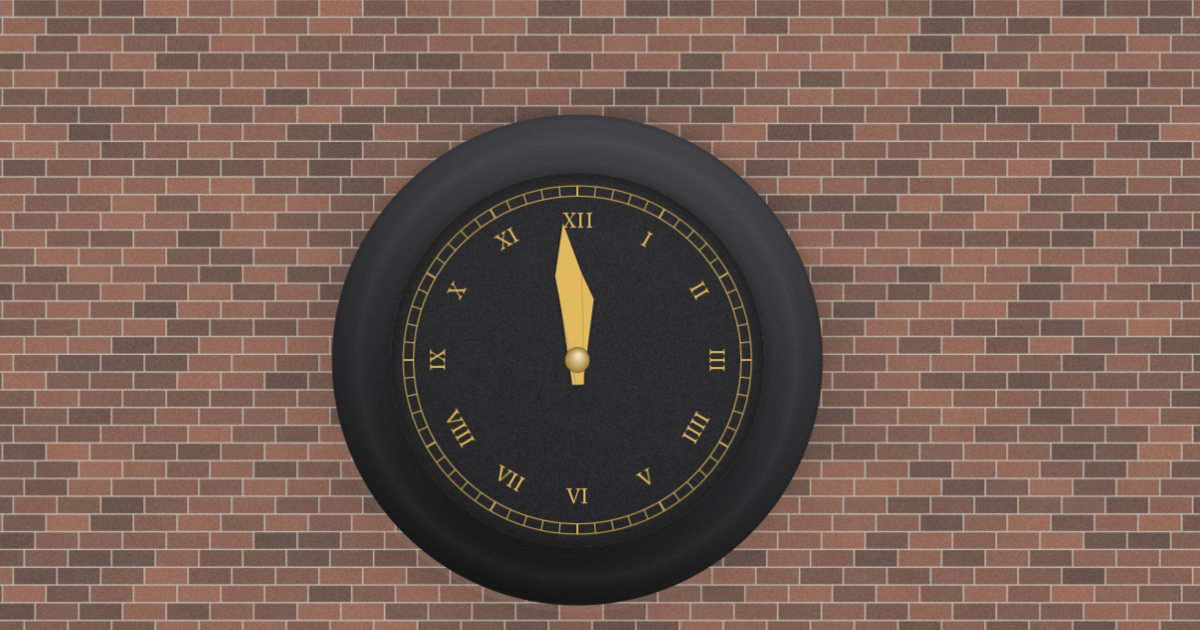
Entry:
h=11 m=59
